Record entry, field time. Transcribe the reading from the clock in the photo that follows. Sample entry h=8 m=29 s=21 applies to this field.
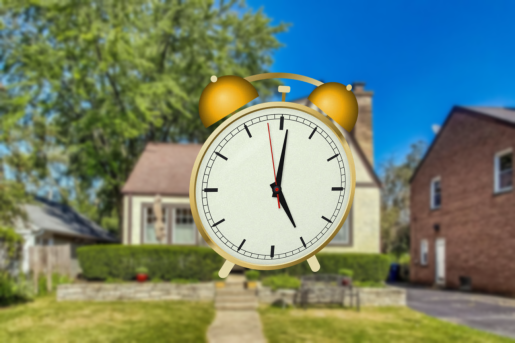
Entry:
h=5 m=0 s=58
